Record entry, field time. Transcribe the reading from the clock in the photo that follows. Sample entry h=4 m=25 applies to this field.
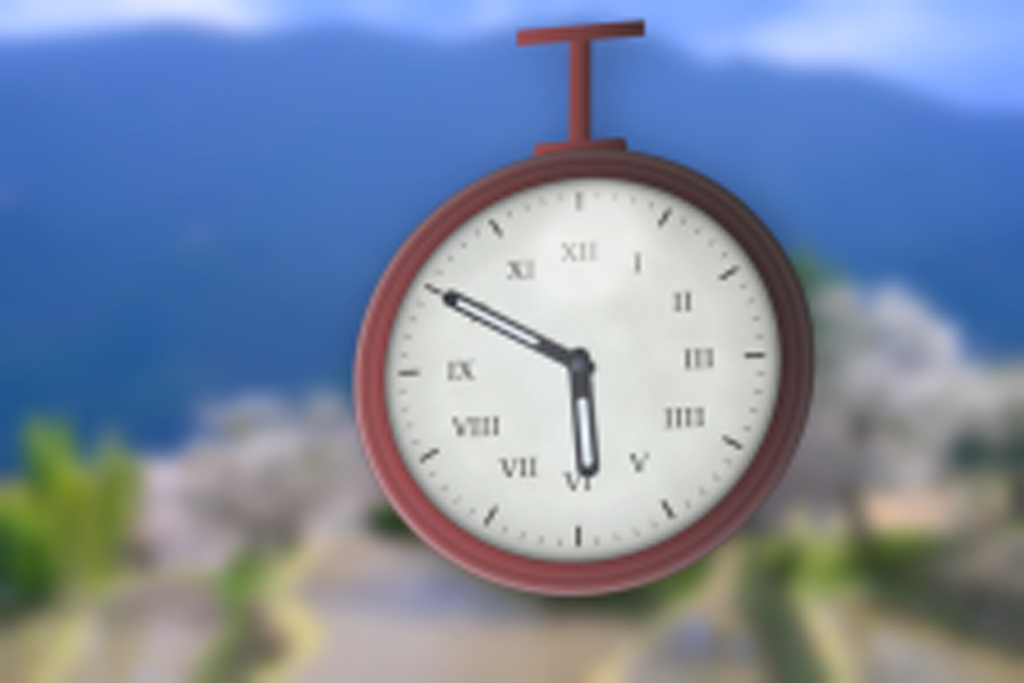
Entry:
h=5 m=50
